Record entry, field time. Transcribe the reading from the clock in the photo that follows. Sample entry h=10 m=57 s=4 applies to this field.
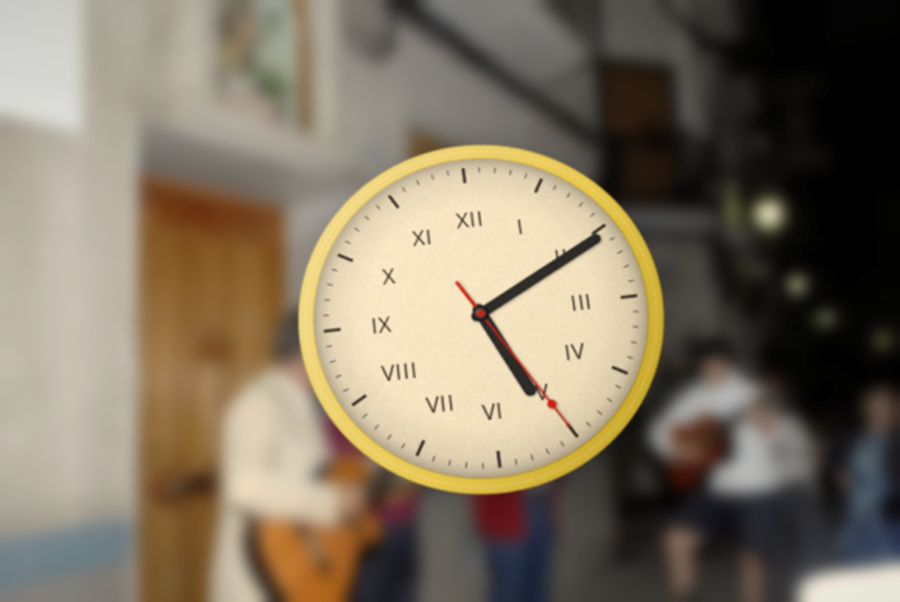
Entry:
h=5 m=10 s=25
